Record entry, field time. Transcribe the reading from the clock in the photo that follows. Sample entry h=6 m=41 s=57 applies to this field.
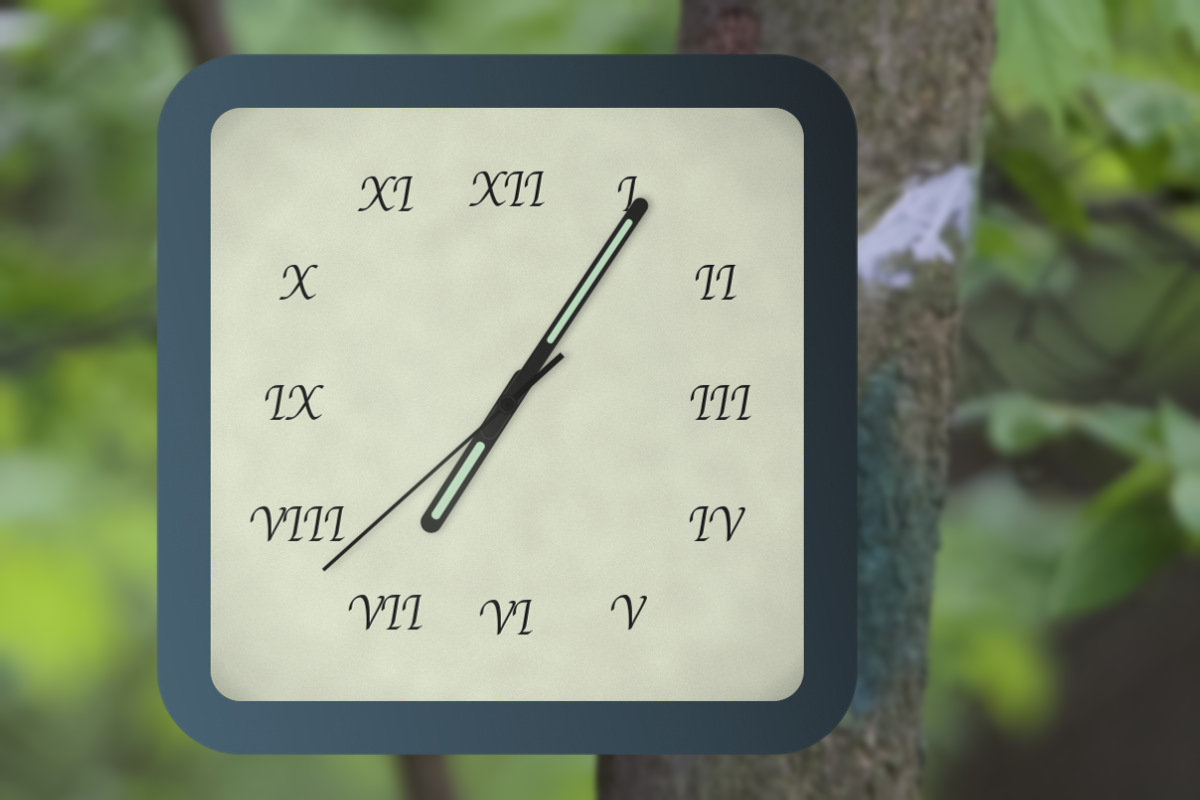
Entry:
h=7 m=5 s=38
